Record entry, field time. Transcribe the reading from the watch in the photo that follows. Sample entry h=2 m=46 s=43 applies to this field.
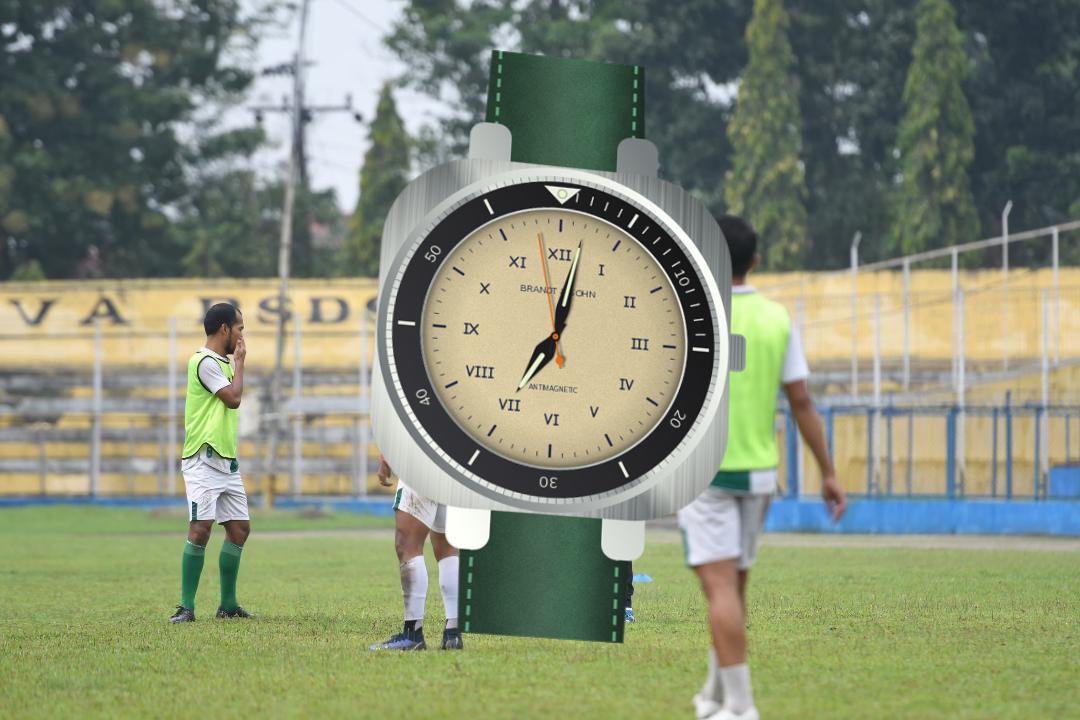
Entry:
h=7 m=1 s=58
